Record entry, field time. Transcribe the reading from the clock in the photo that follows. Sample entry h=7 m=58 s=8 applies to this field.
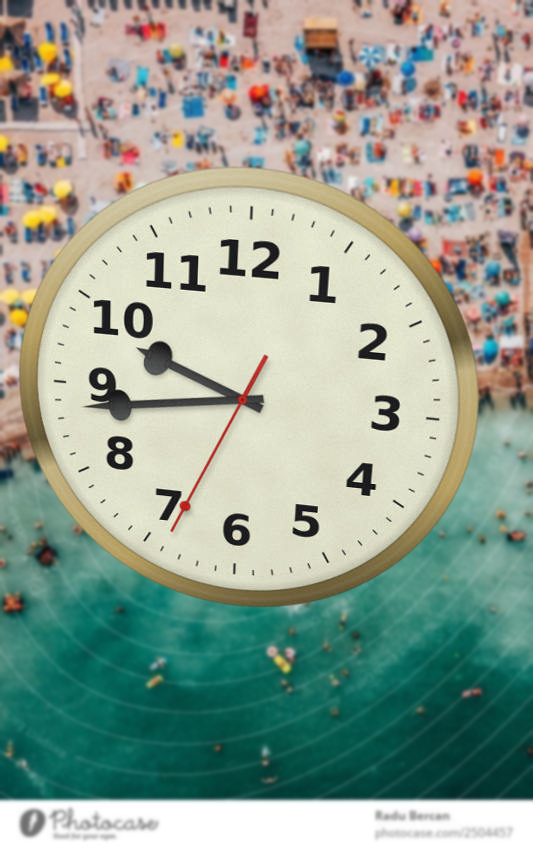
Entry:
h=9 m=43 s=34
